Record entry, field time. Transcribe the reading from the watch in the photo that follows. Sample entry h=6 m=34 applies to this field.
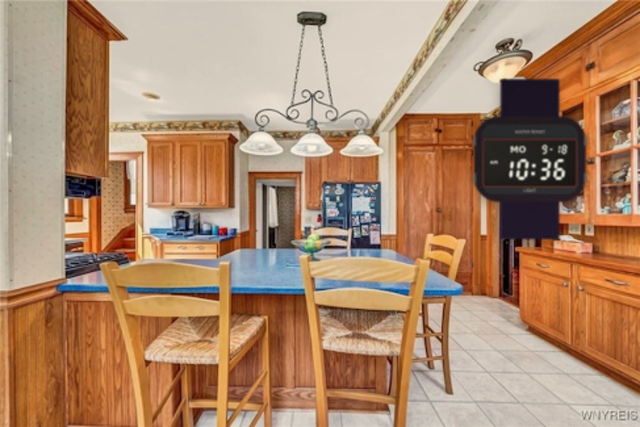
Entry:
h=10 m=36
